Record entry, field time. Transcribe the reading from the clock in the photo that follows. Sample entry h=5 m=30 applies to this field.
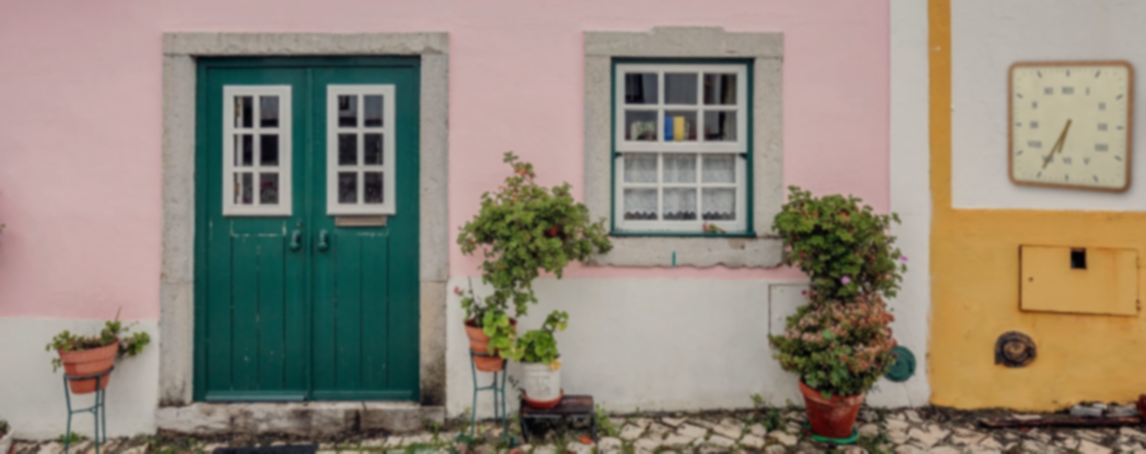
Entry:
h=6 m=35
